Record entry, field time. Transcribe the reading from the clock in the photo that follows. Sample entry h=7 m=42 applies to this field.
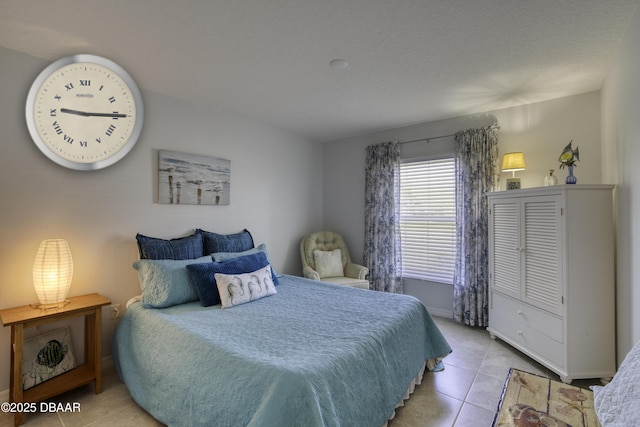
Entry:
h=9 m=15
